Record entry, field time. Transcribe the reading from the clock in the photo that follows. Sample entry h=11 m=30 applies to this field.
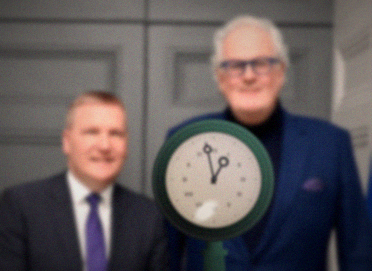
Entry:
h=12 m=58
